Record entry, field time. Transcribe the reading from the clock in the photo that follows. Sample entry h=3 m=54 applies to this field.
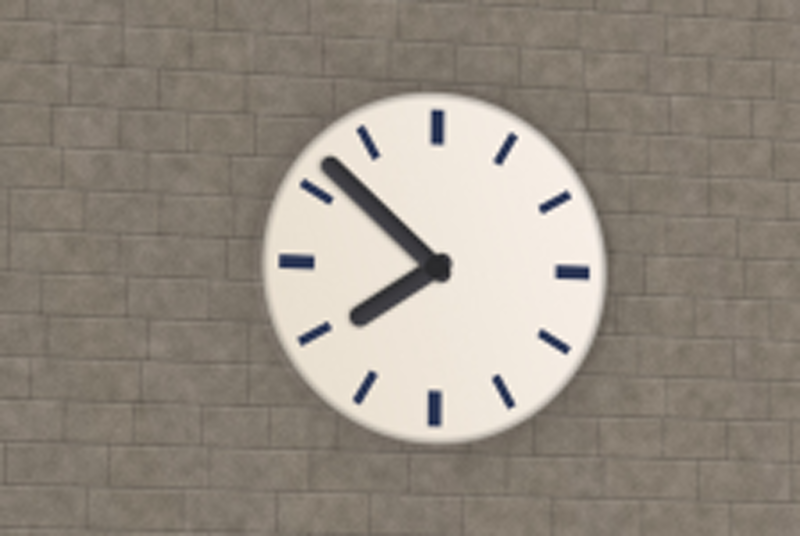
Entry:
h=7 m=52
